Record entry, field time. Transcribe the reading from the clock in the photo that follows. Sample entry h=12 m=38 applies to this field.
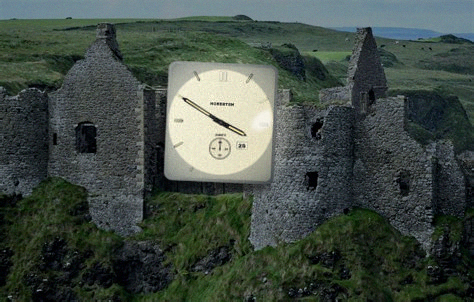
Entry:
h=3 m=50
